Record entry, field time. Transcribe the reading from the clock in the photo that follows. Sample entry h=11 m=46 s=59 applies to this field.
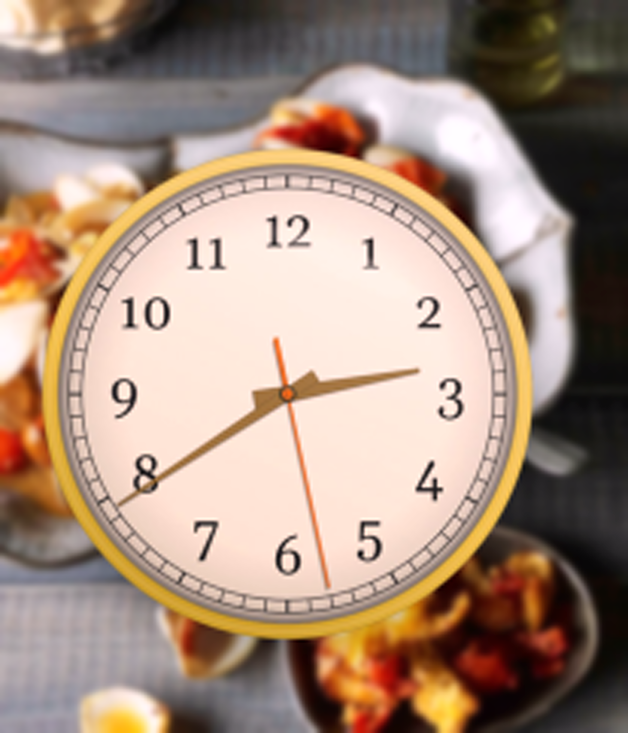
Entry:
h=2 m=39 s=28
